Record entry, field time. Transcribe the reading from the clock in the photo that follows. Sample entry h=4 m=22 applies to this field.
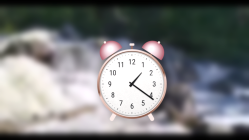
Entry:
h=1 m=21
